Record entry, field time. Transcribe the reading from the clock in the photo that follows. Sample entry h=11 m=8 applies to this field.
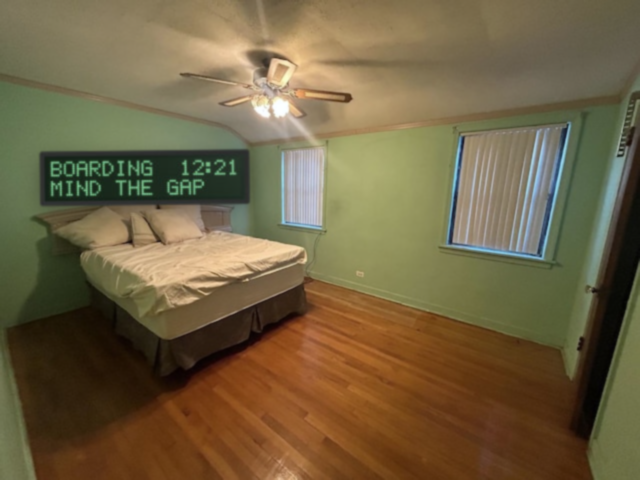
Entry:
h=12 m=21
